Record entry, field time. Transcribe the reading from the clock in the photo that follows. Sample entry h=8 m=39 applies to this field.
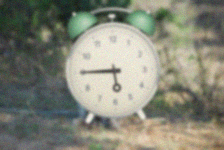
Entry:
h=5 m=45
